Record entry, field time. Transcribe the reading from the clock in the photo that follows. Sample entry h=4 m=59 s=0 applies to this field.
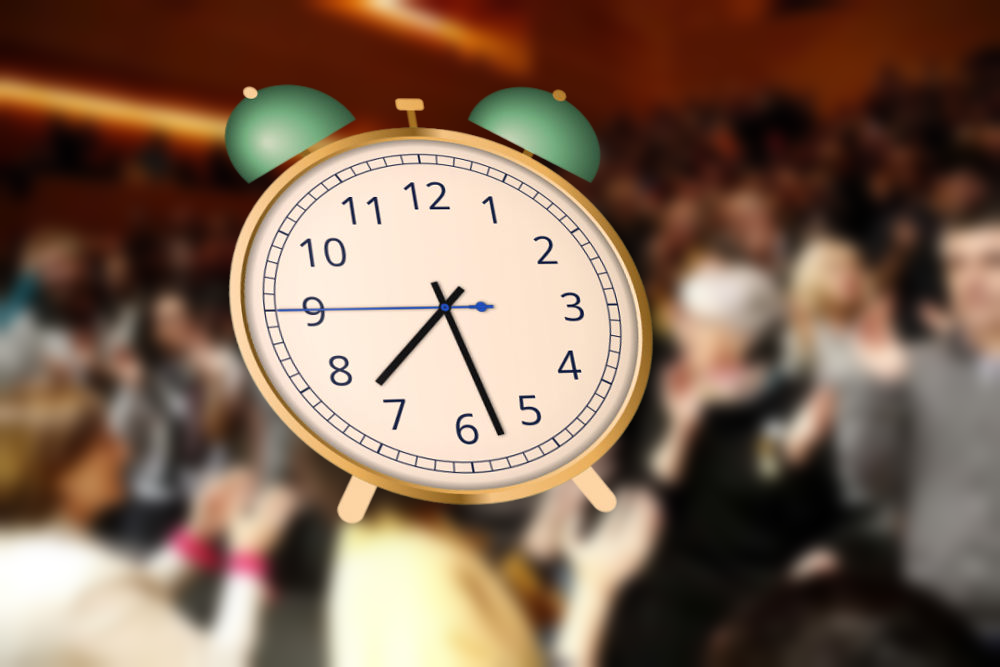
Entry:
h=7 m=27 s=45
